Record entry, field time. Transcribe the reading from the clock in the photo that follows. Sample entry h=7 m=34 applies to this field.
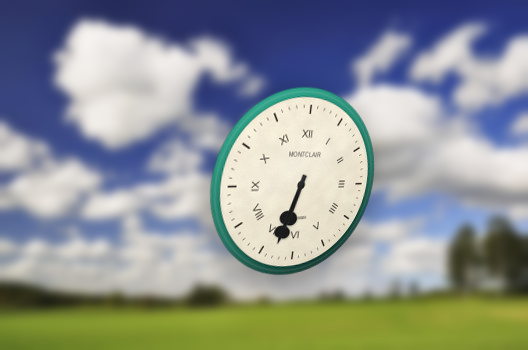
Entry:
h=6 m=33
